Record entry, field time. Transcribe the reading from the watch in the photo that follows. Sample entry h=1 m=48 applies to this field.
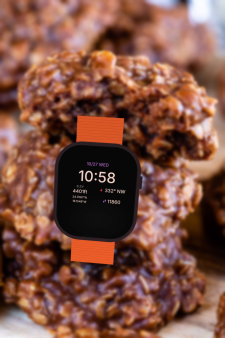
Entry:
h=10 m=58
